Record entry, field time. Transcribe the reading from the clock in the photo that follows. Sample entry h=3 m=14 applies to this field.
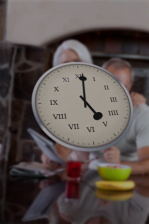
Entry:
h=5 m=1
